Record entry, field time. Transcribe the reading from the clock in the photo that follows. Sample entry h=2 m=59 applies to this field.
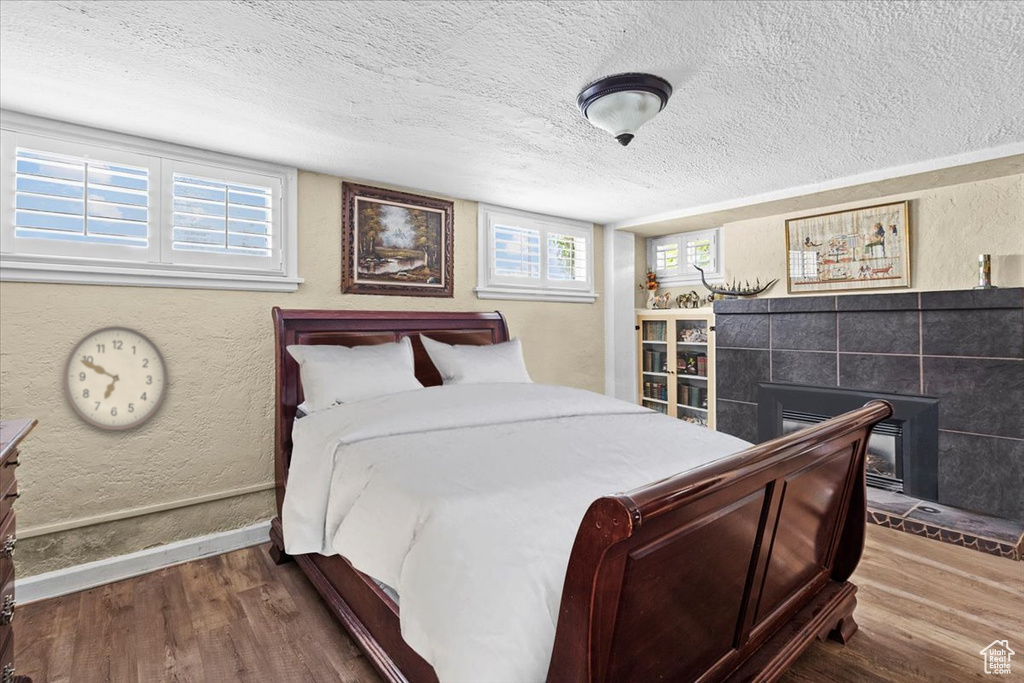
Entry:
h=6 m=49
